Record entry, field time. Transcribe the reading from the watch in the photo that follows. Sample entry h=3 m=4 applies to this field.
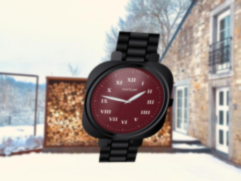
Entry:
h=1 m=47
